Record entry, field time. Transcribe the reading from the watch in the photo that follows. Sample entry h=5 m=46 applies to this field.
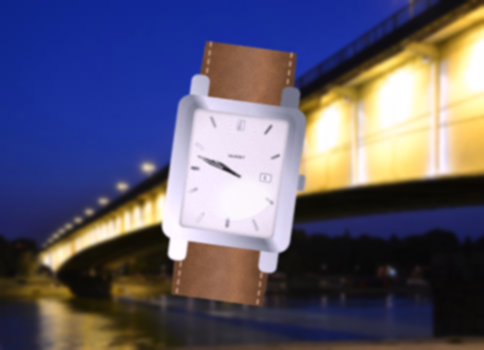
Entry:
h=9 m=48
